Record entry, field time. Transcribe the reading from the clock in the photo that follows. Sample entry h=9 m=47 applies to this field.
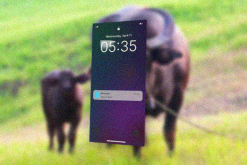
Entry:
h=5 m=35
